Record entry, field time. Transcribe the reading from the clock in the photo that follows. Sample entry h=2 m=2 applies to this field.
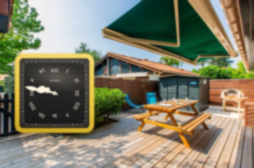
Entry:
h=9 m=47
